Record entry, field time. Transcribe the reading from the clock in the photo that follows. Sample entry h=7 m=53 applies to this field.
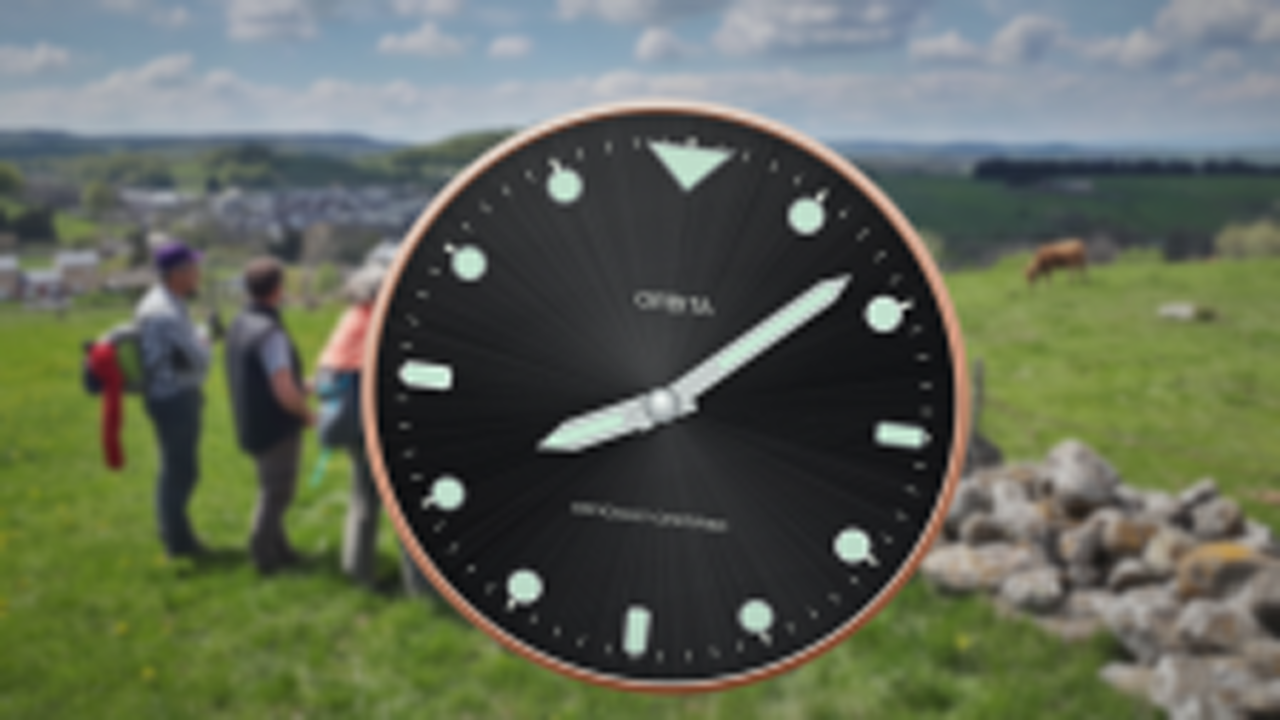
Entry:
h=8 m=8
